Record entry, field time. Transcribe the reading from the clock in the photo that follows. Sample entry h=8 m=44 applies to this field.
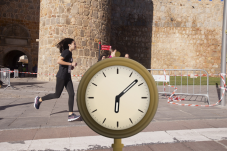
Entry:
h=6 m=8
